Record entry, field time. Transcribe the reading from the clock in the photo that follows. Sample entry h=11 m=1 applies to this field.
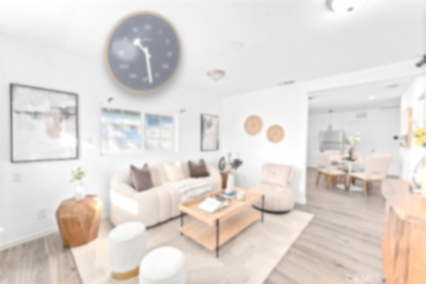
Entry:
h=10 m=28
